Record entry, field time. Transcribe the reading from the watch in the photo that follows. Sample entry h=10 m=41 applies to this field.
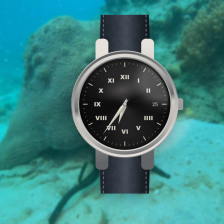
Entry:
h=6 m=36
